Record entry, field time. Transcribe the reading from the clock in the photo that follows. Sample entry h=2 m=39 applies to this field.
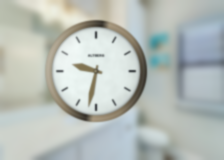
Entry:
h=9 m=32
